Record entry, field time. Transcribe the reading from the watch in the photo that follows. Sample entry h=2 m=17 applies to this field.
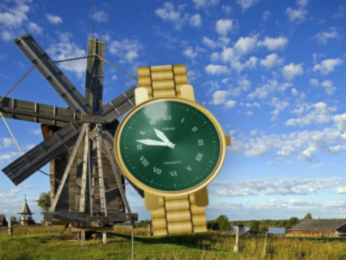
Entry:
h=10 m=47
